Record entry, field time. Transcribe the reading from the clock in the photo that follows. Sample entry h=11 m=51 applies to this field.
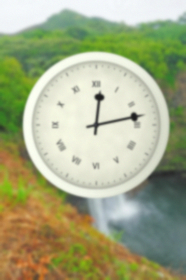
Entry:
h=12 m=13
